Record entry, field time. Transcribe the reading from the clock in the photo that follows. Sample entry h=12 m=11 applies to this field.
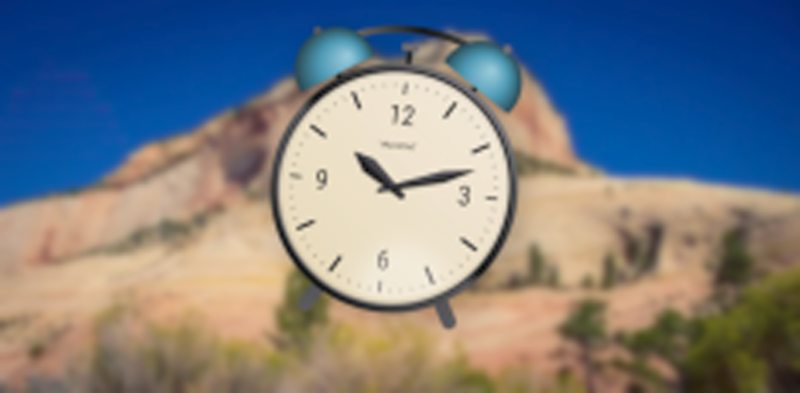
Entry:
h=10 m=12
